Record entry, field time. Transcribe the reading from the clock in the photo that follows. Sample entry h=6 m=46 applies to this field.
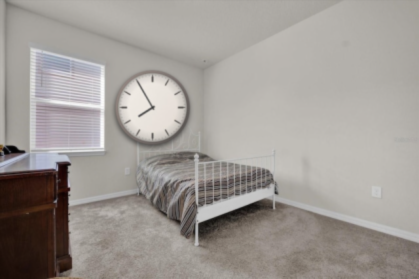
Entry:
h=7 m=55
